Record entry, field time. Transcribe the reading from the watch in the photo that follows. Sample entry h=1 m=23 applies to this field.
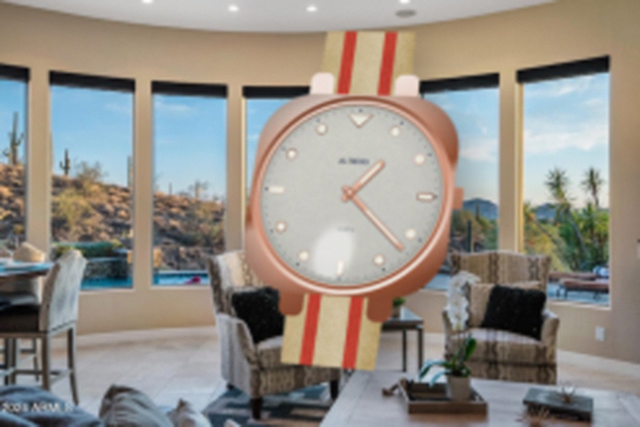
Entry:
h=1 m=22
